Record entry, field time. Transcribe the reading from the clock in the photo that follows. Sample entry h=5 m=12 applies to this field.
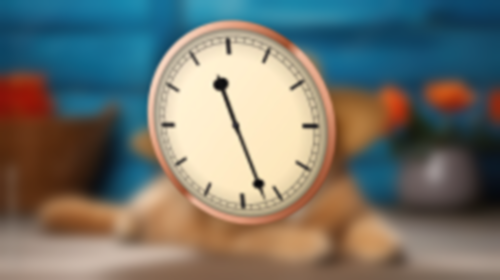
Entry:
h=11 m=27
